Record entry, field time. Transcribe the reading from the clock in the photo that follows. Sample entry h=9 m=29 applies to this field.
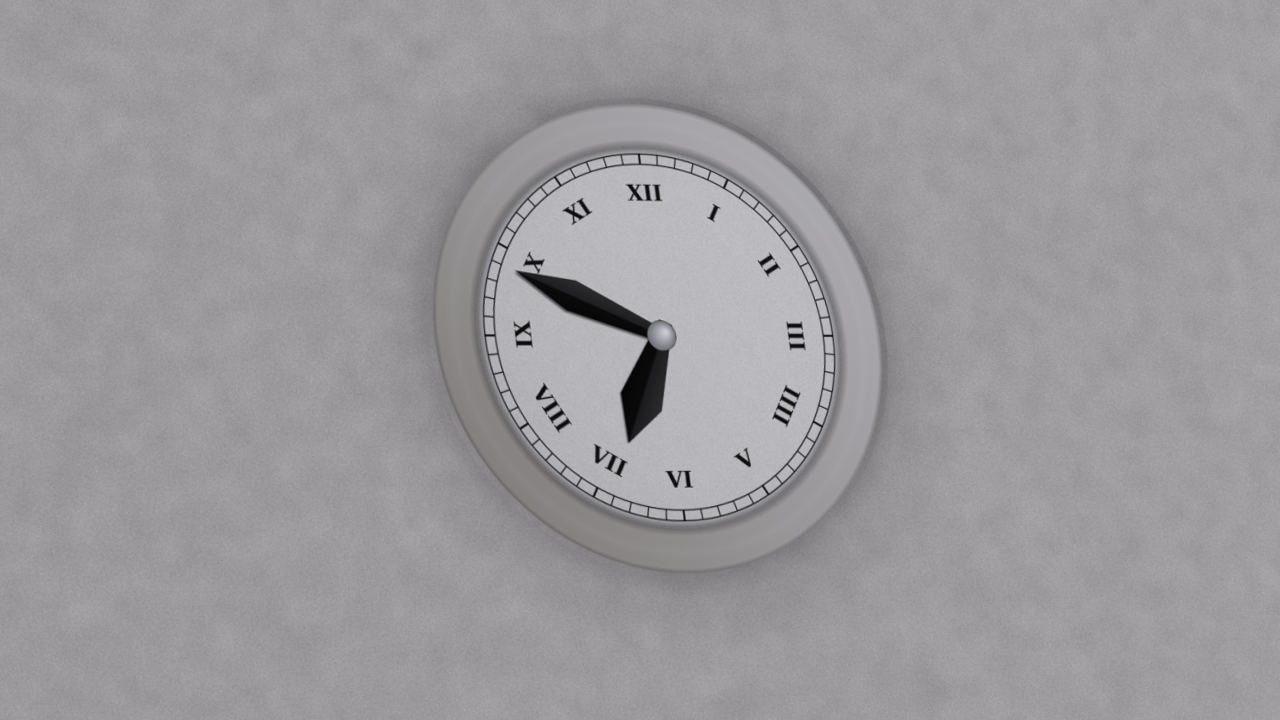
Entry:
h=6 m=49
